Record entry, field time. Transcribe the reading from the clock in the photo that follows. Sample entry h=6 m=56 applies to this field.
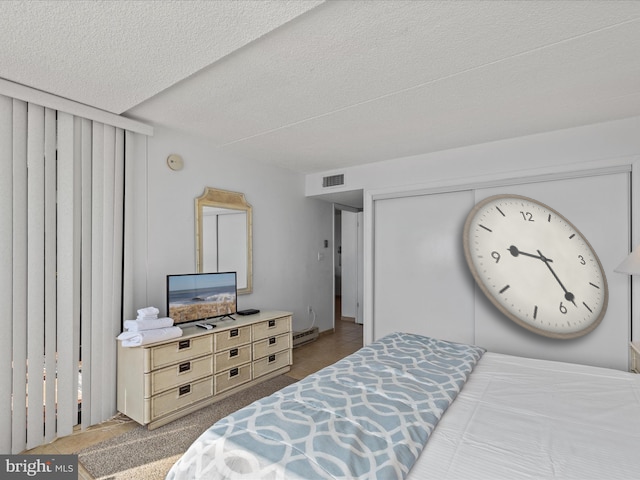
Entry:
h=9 m=27
